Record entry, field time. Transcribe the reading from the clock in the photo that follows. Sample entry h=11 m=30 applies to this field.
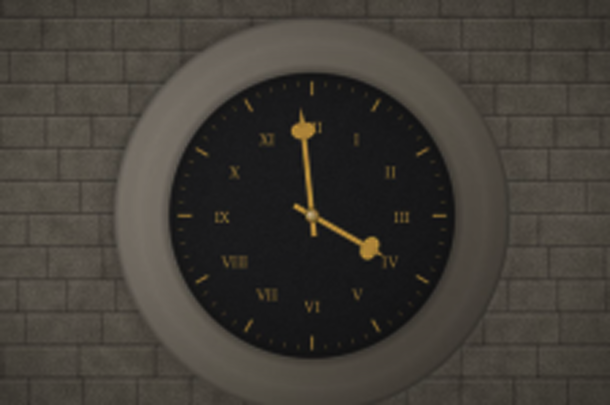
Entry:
h=3 m=59
